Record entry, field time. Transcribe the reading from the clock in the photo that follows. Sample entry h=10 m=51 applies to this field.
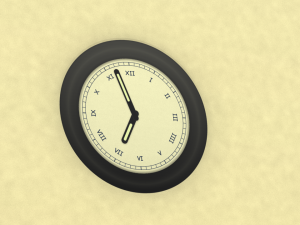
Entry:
h=6 m=57
